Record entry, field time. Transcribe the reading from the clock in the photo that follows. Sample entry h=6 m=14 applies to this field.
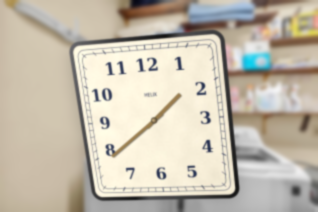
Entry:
h=1 m=39
